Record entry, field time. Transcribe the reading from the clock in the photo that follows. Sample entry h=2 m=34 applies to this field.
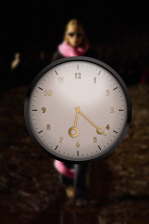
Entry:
h=6 m=22
